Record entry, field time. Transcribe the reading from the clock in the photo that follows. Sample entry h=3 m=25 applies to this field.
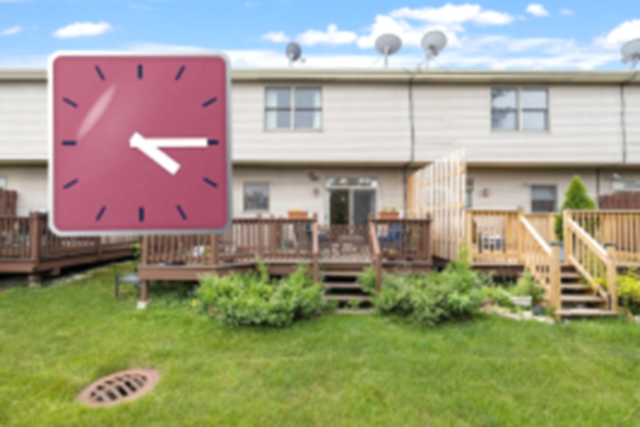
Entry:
h=4 m=15
